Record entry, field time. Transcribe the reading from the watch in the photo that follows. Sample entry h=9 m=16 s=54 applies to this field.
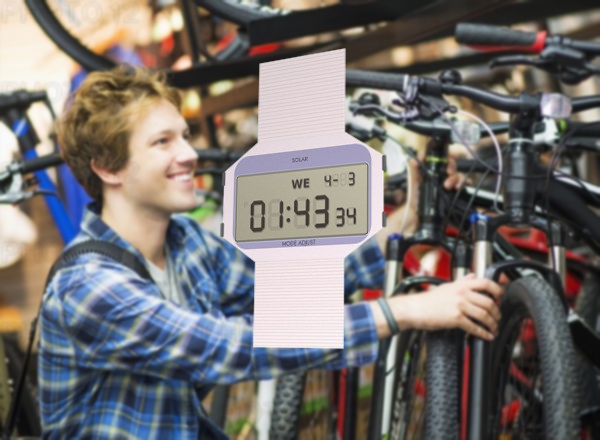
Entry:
h=1 m=43 s=34
